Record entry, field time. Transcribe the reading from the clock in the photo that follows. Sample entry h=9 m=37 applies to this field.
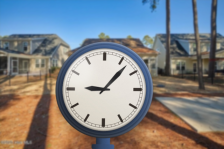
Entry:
h=9 m=7
